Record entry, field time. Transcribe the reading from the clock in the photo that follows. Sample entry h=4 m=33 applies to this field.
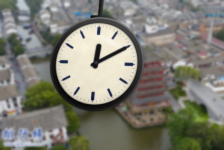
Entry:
h=12 m=10
